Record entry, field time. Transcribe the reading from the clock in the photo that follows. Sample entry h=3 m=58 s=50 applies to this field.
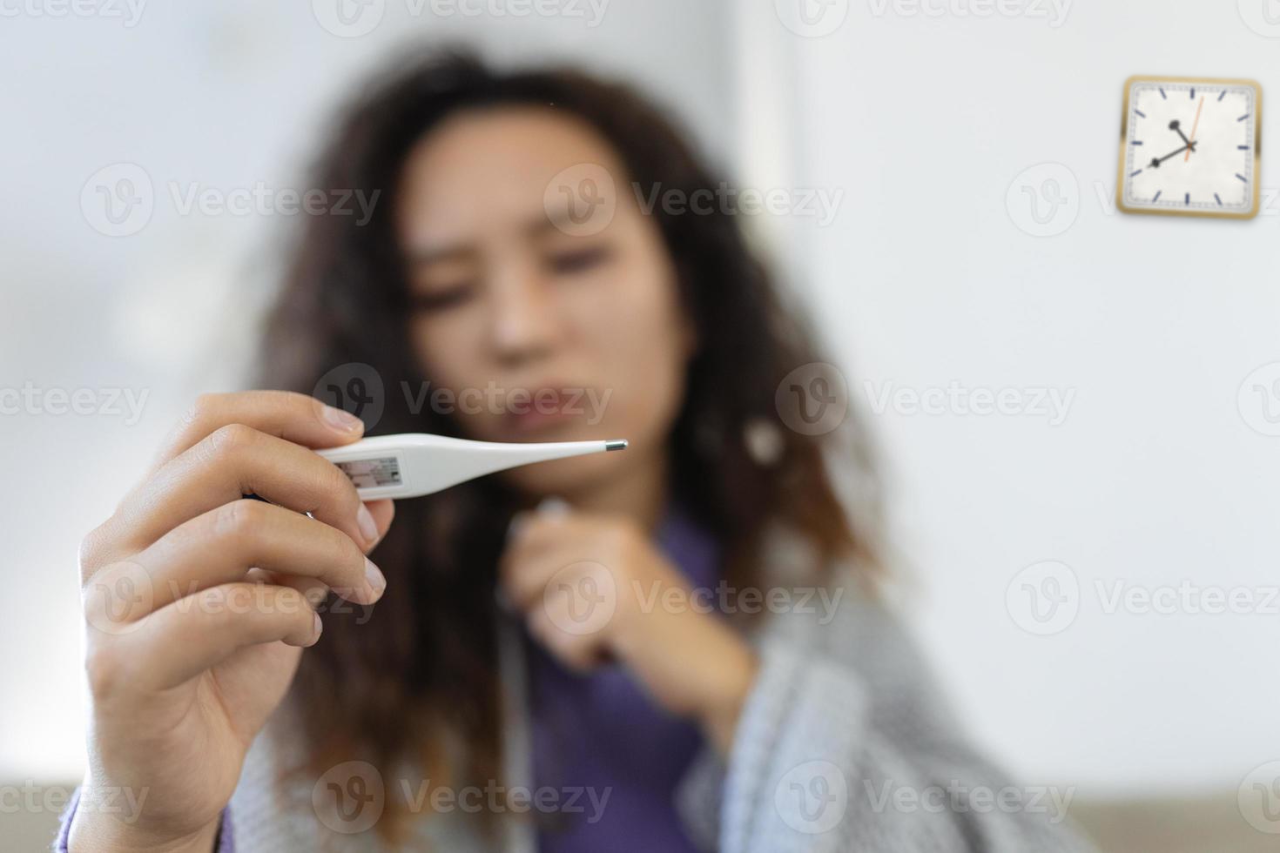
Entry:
h=10 m=40 s=2
